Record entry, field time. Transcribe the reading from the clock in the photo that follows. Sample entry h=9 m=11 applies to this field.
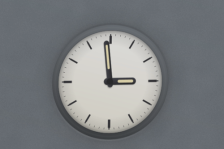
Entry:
h=2 m=59
